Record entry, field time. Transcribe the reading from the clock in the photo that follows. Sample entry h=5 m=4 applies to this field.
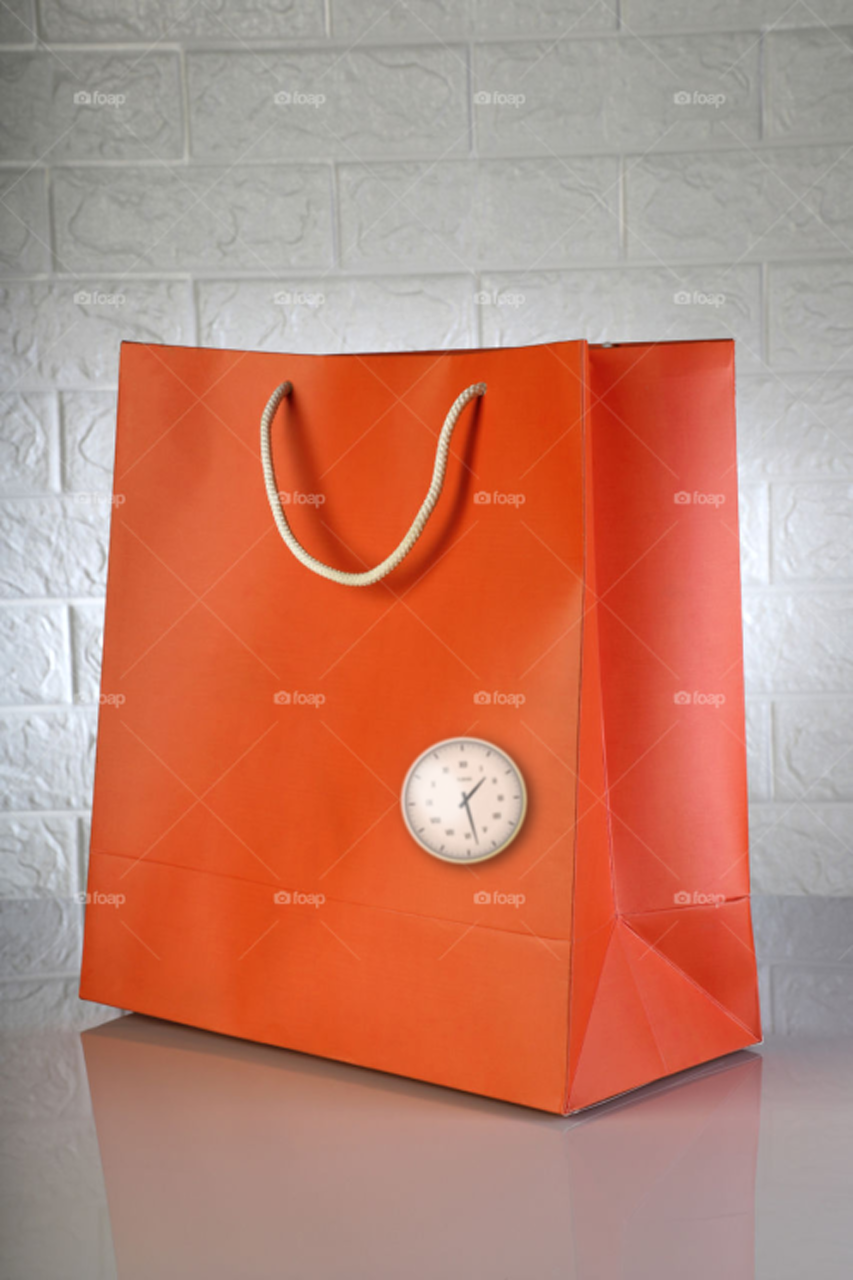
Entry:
h=1 m=28
